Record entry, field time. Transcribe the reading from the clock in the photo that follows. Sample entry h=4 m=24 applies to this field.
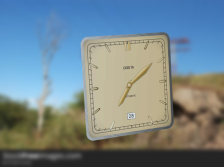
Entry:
h=7 m=9
